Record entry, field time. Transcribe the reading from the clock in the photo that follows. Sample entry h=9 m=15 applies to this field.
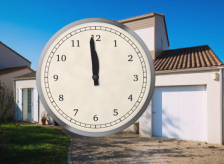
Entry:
h=11 m=59
